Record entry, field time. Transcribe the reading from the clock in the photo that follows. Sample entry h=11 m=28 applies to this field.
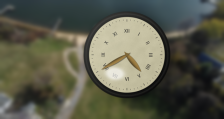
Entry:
h=4 m=40
